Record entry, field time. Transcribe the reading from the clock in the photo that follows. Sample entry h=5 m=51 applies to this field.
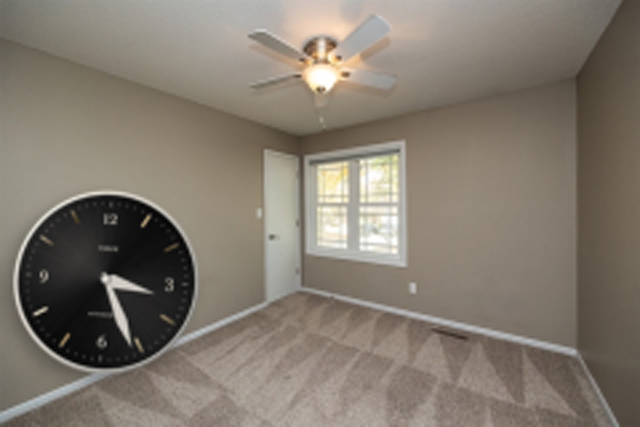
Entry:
h=3 m=26
